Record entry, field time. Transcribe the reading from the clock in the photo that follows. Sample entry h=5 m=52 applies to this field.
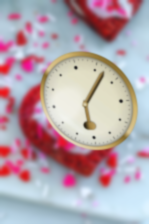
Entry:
h=6 m=7
